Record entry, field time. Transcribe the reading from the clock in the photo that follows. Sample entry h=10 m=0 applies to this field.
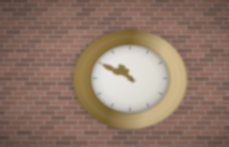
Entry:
h=10 m=50
